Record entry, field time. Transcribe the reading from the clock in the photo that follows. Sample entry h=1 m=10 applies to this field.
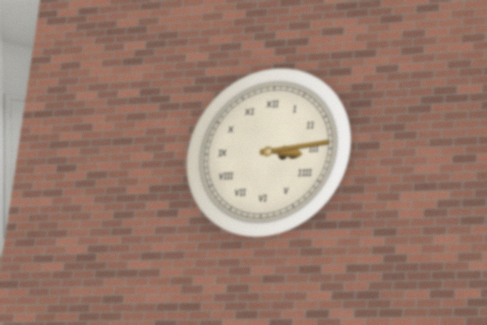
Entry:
h=3 m=14
